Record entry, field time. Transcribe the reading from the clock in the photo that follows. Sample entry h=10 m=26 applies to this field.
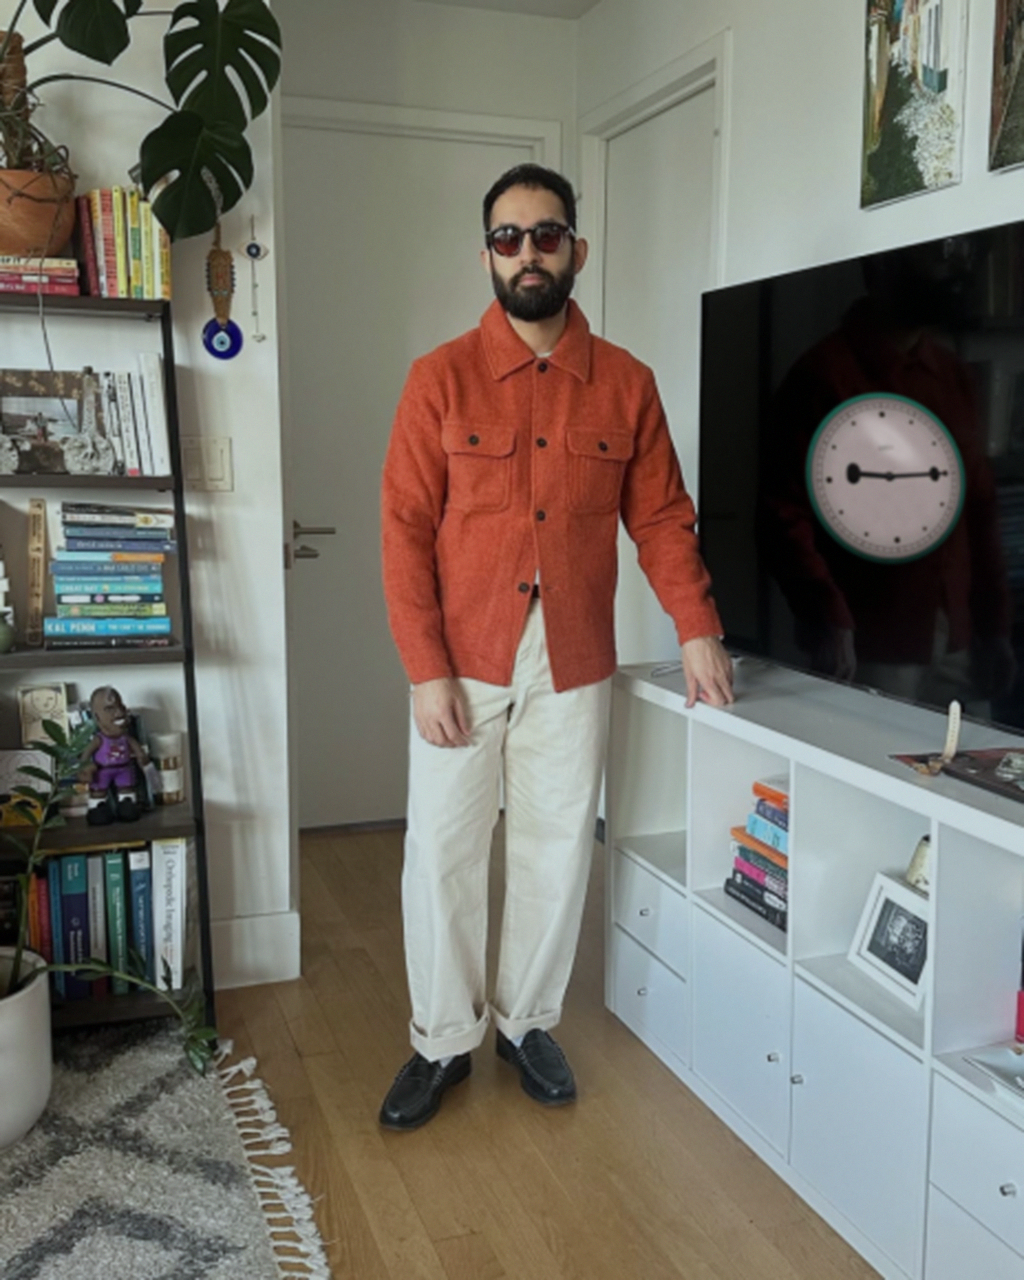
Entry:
h=9 m=15
